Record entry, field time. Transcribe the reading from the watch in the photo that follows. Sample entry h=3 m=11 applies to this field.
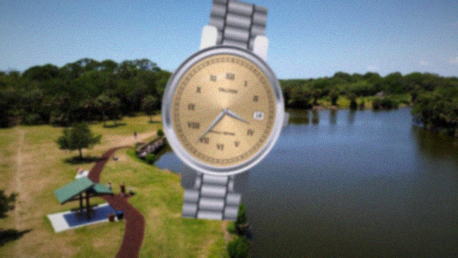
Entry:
h=3 m=36
